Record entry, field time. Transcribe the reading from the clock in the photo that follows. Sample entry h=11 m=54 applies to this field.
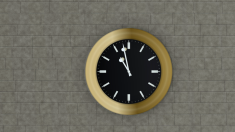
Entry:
h=10 m=58
